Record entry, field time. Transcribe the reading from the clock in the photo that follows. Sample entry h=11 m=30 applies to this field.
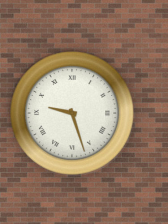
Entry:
h=9 m=27
